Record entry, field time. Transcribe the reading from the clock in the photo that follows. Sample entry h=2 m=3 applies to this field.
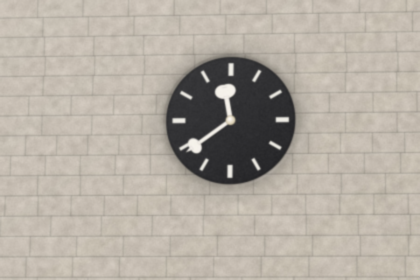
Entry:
h=11 m=39
